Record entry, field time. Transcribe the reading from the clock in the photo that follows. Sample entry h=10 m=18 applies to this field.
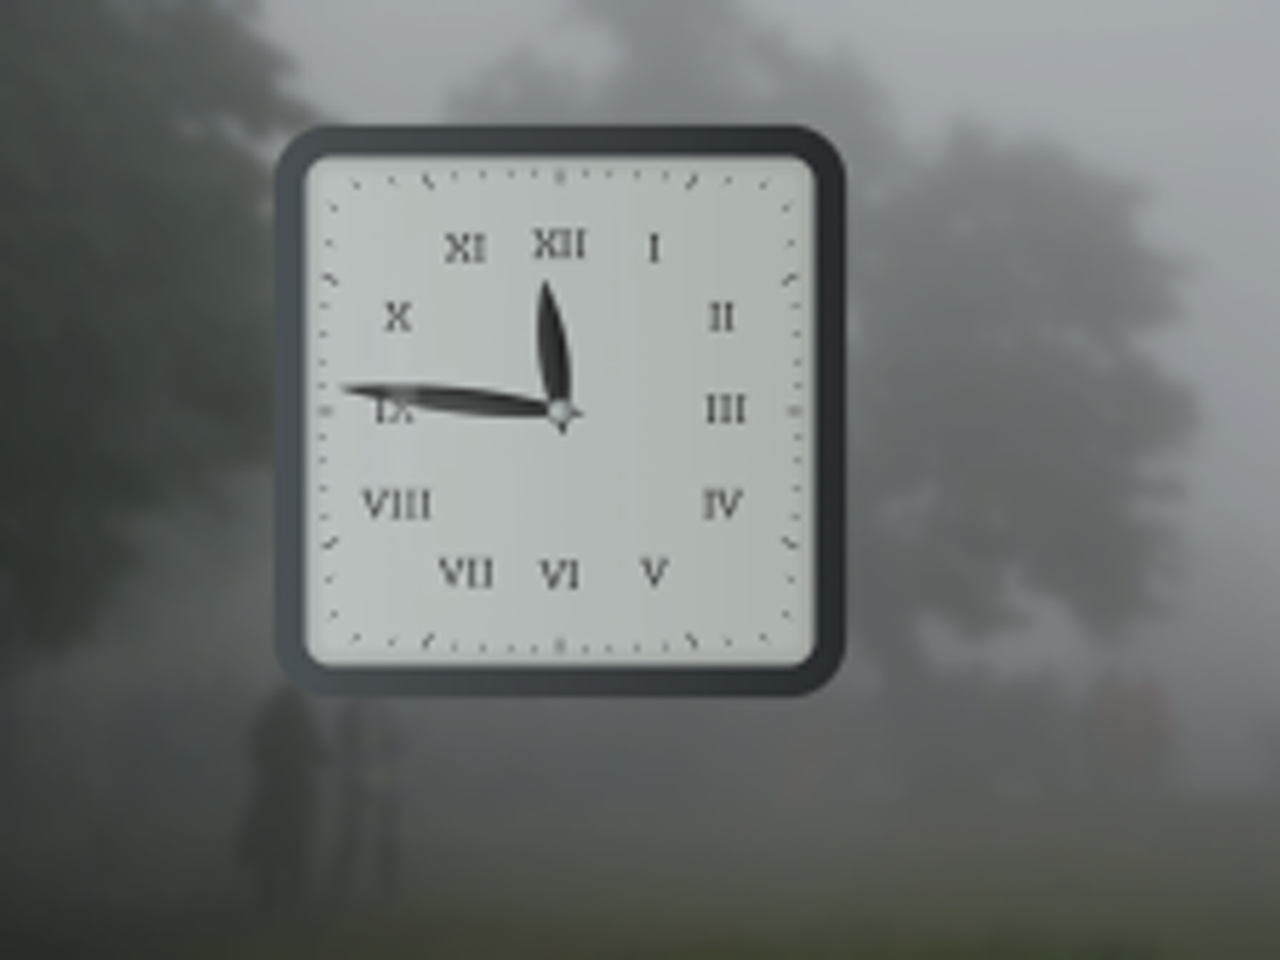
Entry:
h=11 m=46
